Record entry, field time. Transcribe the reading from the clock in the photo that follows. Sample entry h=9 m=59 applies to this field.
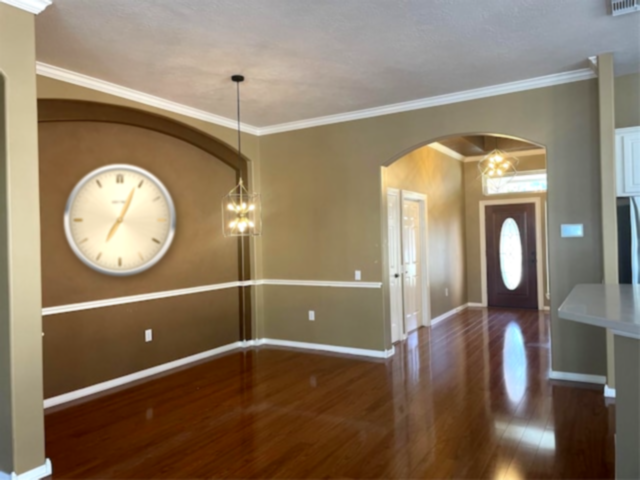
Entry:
h=7 m=4
